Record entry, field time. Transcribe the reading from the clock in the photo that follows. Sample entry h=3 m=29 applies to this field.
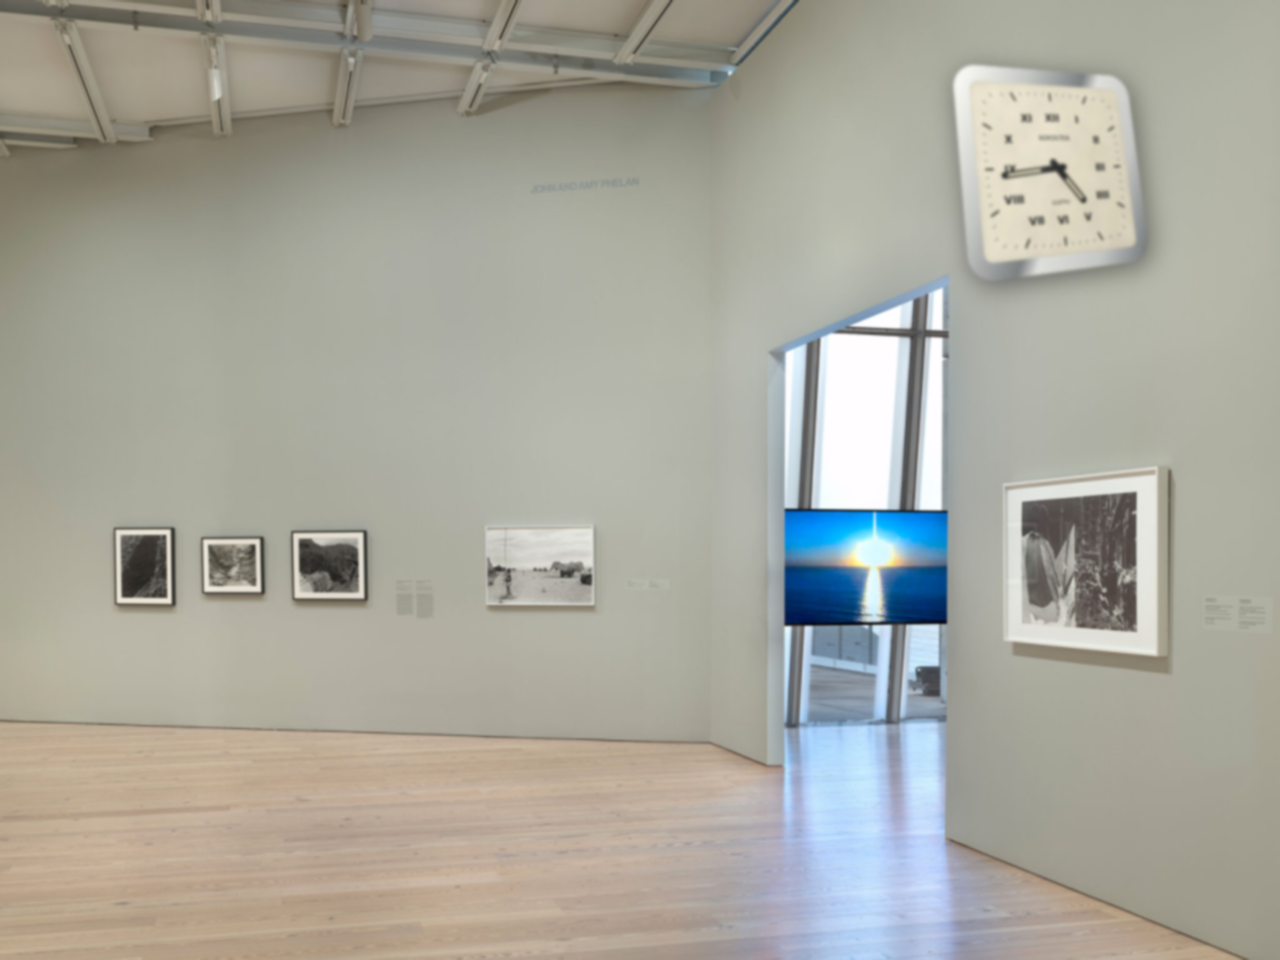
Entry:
h=4 m=44
